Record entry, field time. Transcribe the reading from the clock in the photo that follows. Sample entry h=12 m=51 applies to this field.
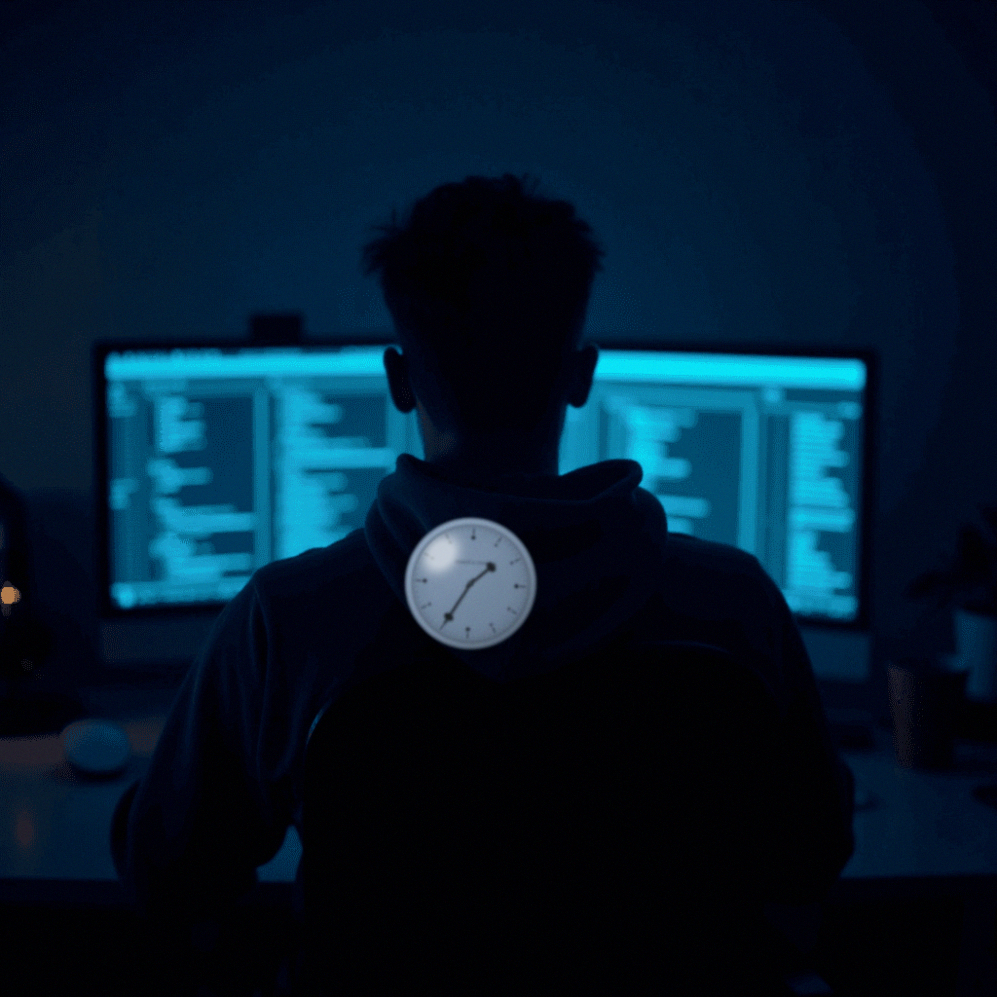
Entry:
h=1 m=35
